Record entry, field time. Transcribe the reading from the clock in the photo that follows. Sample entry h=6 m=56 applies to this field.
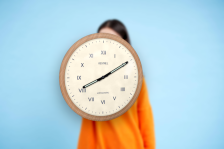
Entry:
h=8 m=10
